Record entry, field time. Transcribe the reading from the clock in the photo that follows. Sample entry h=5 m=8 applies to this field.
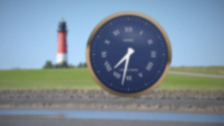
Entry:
h=7 m=32
